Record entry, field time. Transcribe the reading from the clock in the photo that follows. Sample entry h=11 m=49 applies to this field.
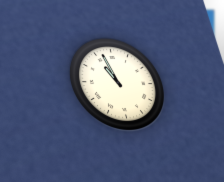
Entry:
h=10 m=57
